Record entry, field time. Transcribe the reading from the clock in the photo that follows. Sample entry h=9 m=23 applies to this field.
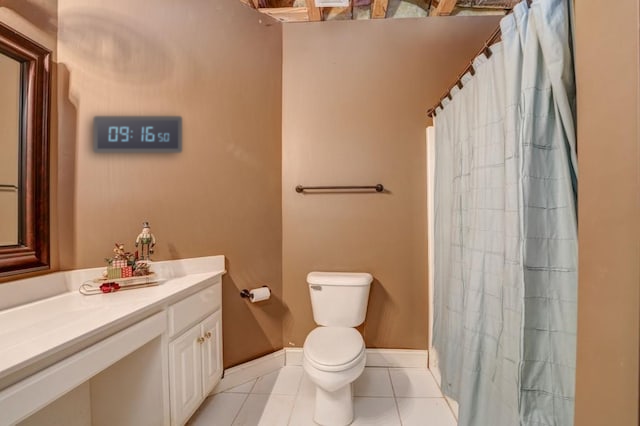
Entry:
h=9 m=16
